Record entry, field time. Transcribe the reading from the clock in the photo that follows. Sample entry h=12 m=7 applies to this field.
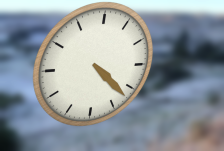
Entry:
h=4 m=22
